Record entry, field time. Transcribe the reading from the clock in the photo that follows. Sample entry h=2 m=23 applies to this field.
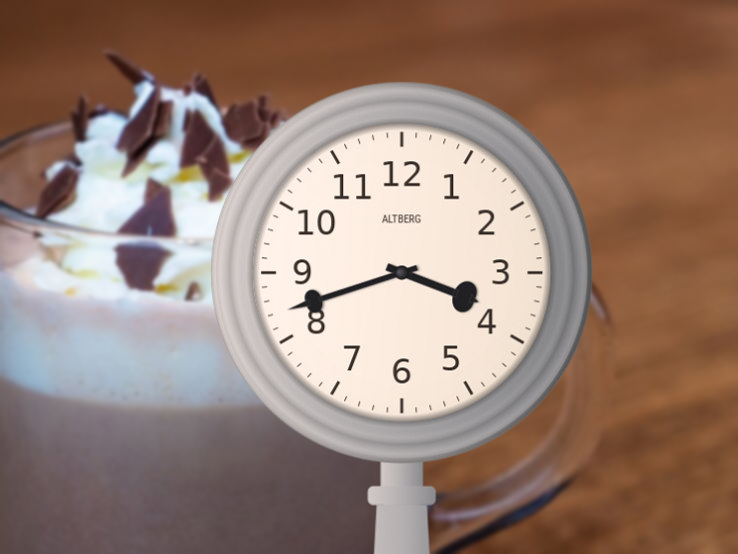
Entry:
h=3 m=42
